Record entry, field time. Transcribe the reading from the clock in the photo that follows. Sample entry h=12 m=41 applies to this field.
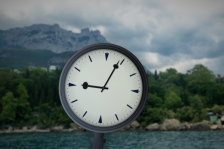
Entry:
h=9 m=4
